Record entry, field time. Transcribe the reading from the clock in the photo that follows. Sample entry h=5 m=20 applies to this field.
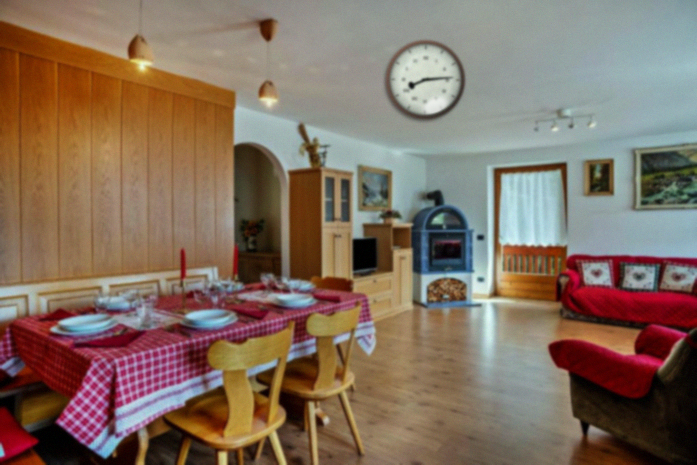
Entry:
h=8 m=14
